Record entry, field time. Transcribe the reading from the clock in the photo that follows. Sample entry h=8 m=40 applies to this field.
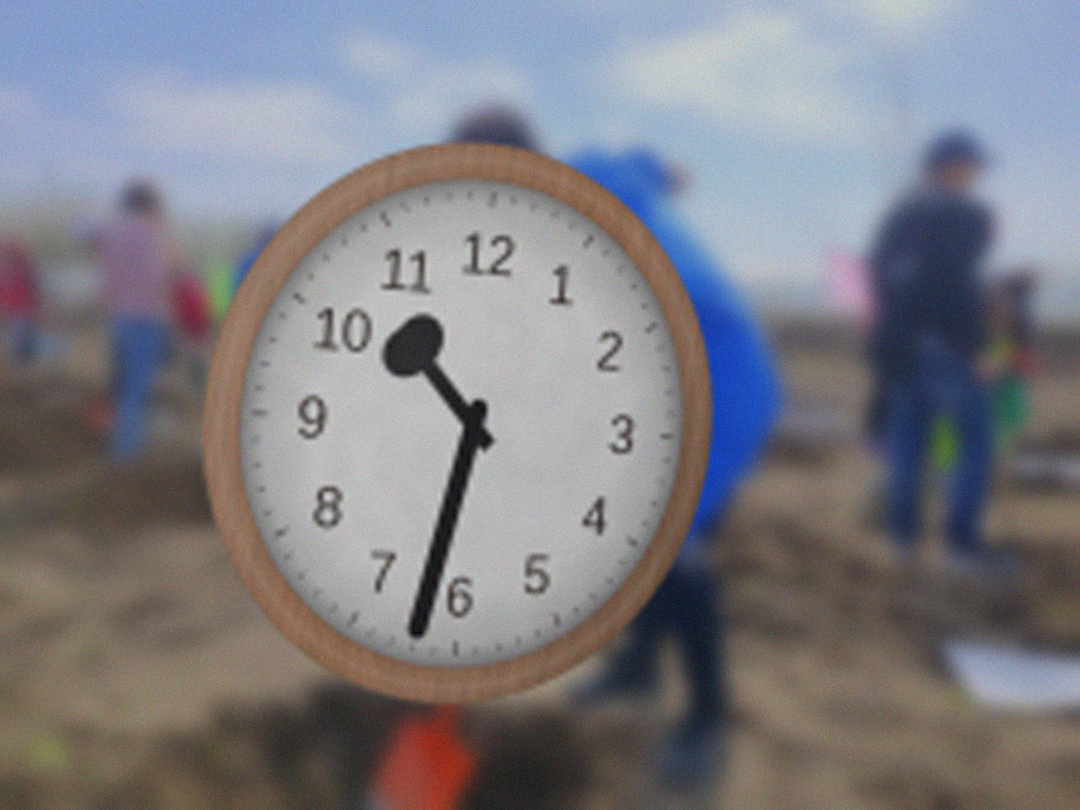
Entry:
h=10 m=32
